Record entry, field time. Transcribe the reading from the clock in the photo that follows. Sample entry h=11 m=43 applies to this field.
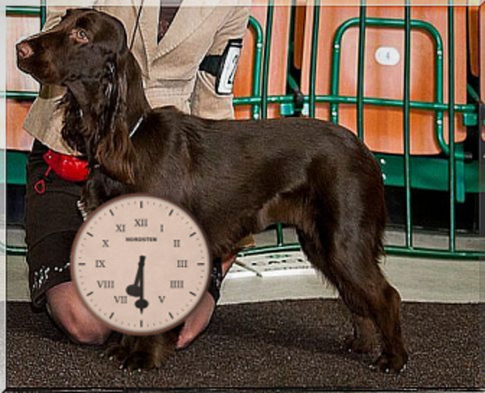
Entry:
h=6 m=30
